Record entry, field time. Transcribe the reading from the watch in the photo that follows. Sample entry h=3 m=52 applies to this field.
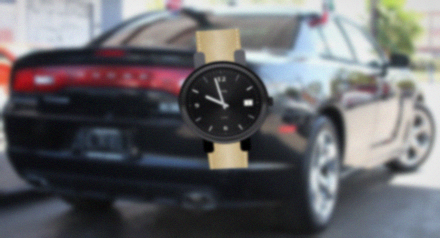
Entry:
h=9 m=58
